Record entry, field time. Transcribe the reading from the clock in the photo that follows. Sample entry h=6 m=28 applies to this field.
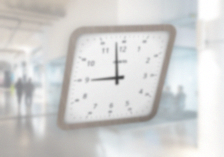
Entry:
h=8 m=58
